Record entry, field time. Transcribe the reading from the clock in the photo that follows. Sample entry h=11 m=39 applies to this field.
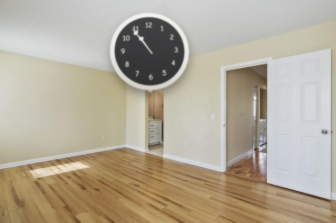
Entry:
h=10 m=54
